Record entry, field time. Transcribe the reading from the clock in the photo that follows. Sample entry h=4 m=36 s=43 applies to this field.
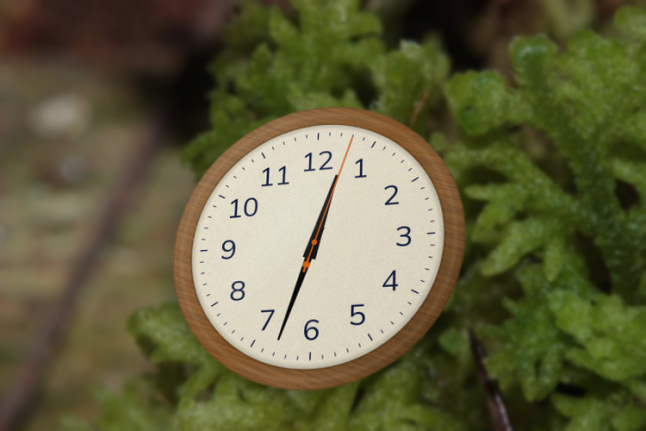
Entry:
h=12 m=33 s=3
